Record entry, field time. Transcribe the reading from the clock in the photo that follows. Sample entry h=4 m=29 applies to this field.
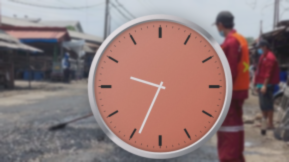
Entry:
h=9 m=34
